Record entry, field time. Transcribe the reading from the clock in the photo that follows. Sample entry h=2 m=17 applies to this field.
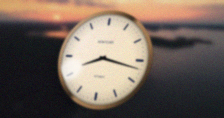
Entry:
h=8 m=17
